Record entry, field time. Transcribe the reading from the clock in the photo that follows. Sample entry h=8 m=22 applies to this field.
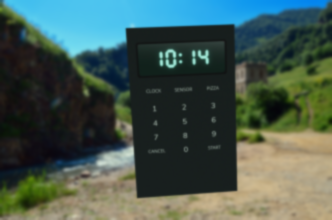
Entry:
h=10 m=14
